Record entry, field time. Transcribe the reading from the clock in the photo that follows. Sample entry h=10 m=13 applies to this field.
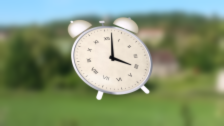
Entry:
h=4 m=2
